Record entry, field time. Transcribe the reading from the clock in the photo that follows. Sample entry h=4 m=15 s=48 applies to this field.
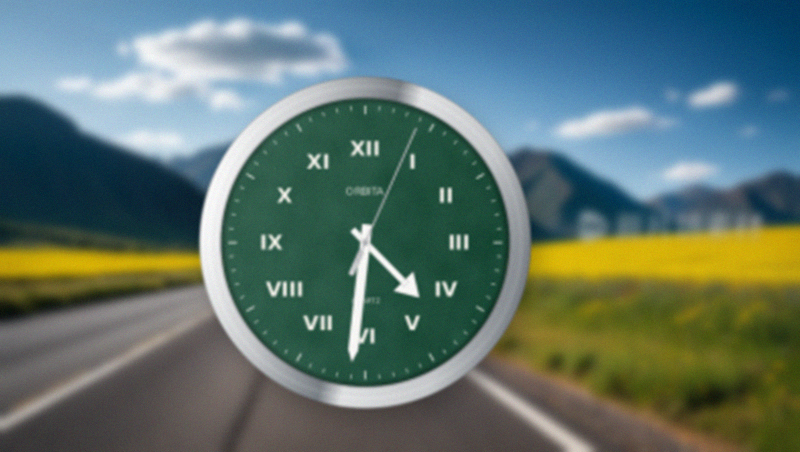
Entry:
h=4 m=31 s=4
